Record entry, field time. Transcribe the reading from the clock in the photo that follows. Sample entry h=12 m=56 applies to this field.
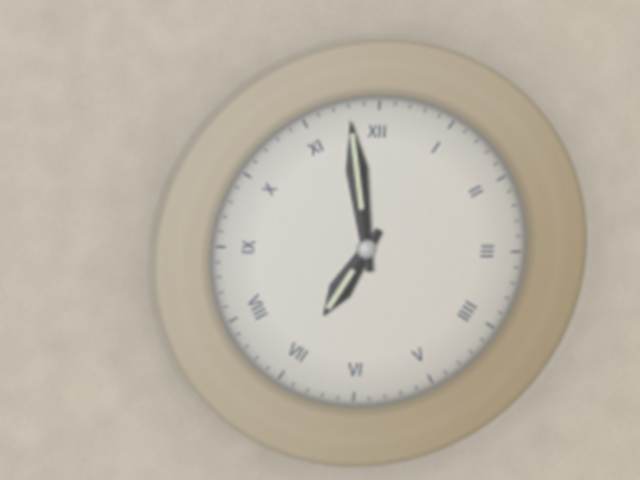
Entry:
h=6 m=58
